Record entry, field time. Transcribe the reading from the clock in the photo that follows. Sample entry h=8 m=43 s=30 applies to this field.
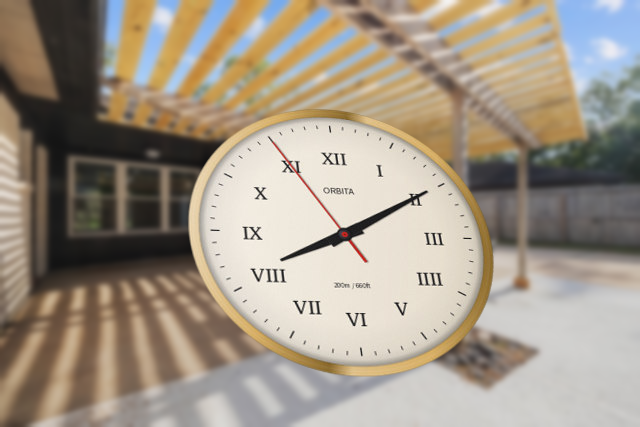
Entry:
h=8 m=9 s=55
